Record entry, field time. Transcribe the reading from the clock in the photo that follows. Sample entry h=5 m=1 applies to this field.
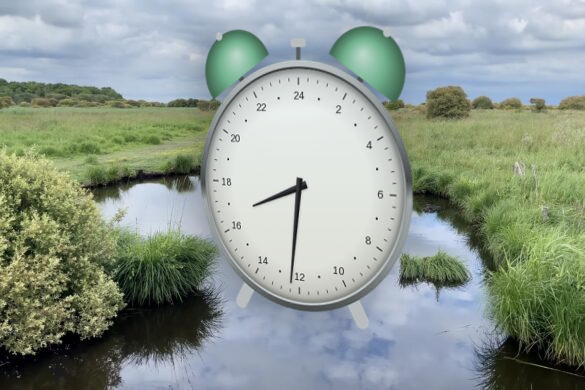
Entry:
h=16 m=31
